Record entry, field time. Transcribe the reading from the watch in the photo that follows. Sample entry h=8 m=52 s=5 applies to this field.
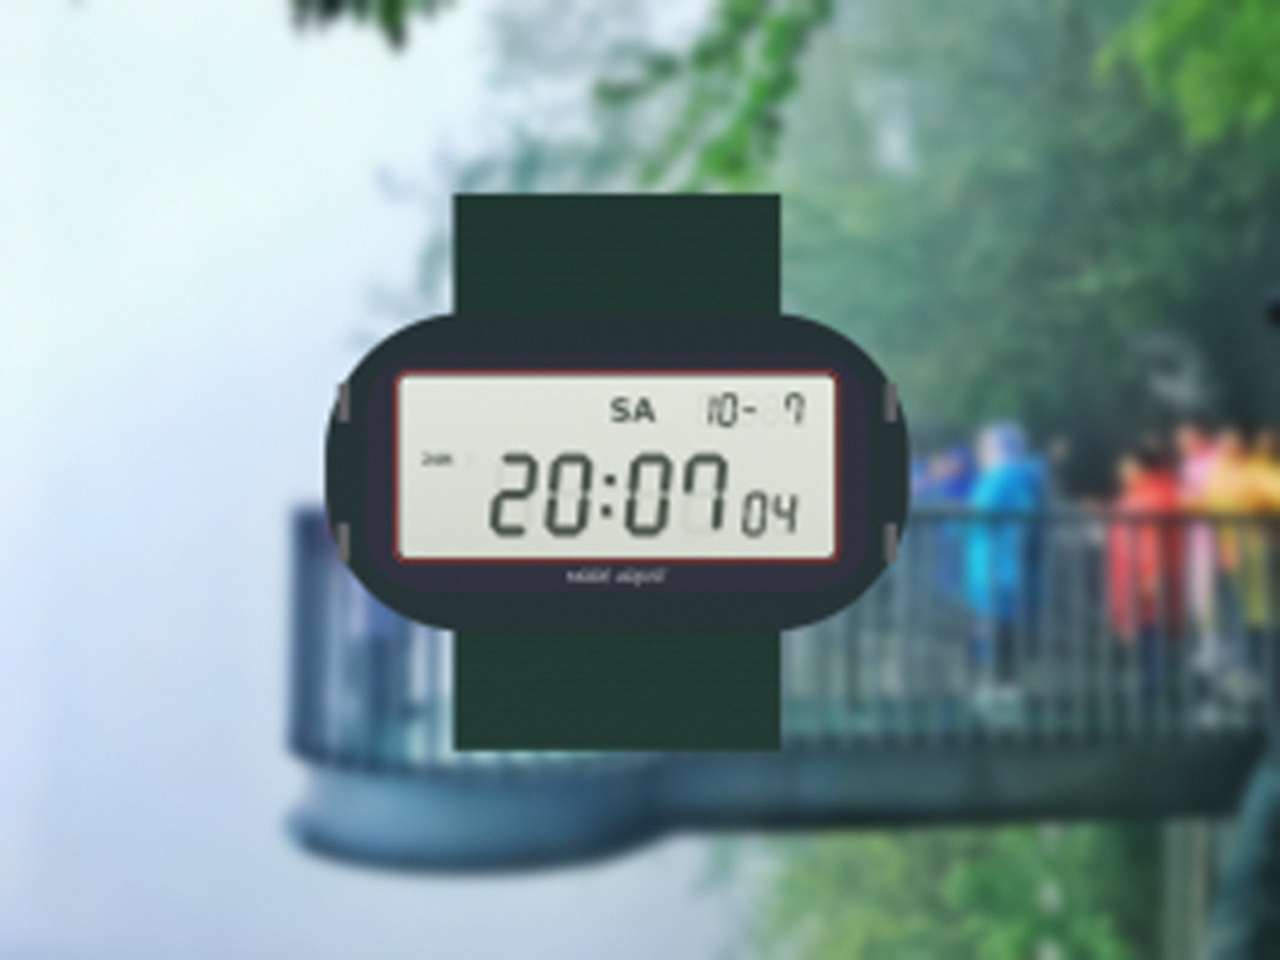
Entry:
h=20 m=7 s=4
